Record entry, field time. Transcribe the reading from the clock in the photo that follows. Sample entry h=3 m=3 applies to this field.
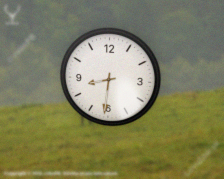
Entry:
h=8 m=31
